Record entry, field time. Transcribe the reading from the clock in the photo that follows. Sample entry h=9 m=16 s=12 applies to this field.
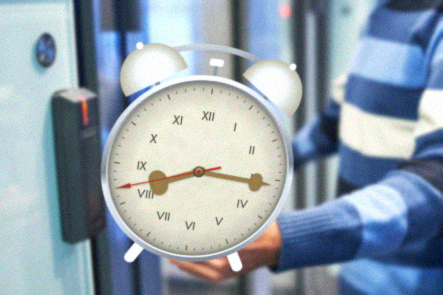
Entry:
h=8 m=15 s=42
